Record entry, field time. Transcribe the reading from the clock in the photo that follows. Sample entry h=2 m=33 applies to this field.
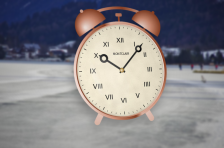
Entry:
h=10 m=7
